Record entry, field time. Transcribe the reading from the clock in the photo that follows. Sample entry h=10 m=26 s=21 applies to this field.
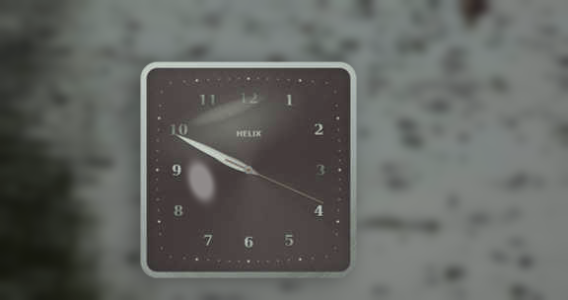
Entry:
h=9 m=49 s=19
